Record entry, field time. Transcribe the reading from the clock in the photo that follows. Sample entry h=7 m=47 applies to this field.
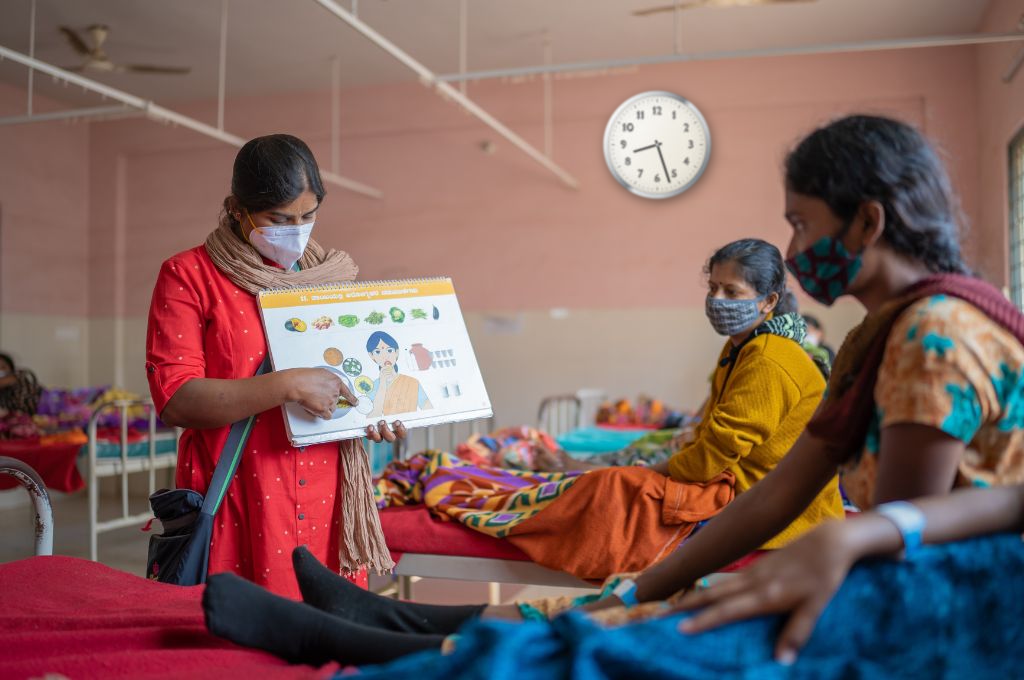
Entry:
h=8 m=27
